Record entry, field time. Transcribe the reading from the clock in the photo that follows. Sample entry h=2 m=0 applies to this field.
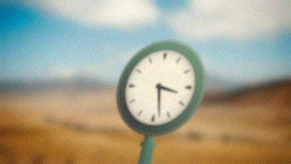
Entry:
h=3 m=28
